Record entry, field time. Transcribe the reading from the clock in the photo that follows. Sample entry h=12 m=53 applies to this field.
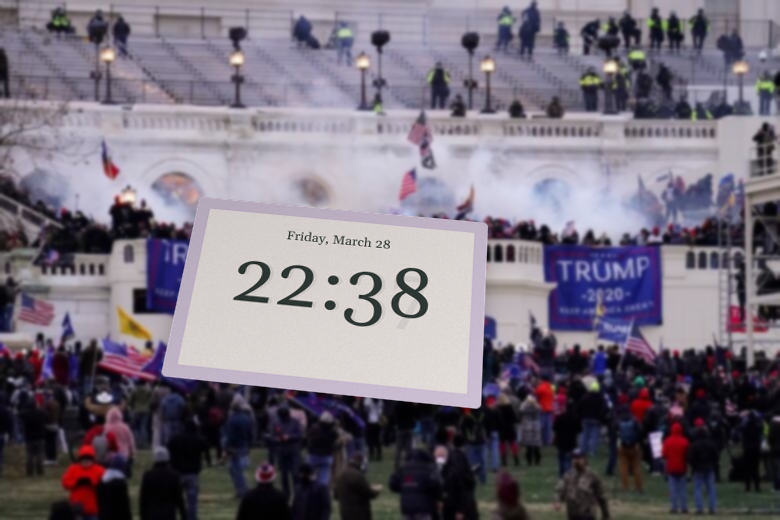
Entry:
h=22 m=38
